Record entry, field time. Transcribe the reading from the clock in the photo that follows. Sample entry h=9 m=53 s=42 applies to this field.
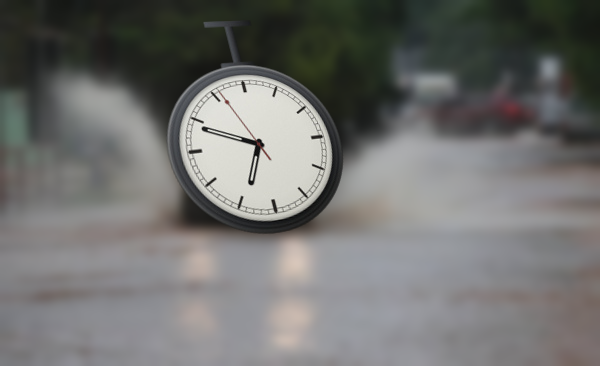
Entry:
h=6 m=48 s=56
